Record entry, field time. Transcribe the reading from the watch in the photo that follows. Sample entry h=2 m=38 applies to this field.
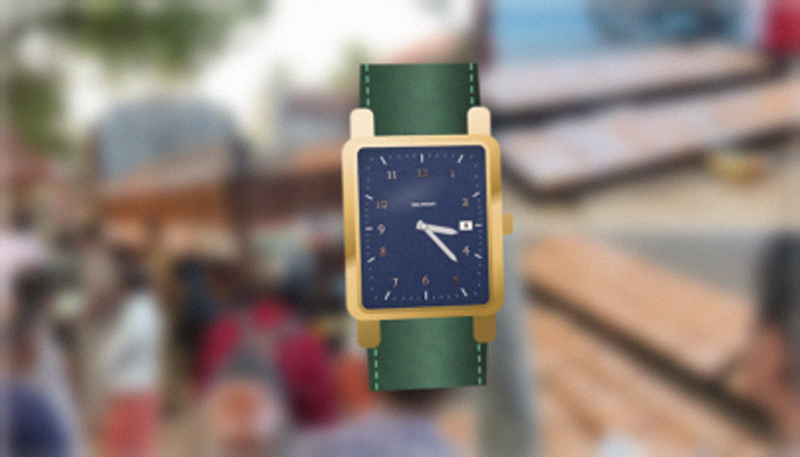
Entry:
h=3 m=23
